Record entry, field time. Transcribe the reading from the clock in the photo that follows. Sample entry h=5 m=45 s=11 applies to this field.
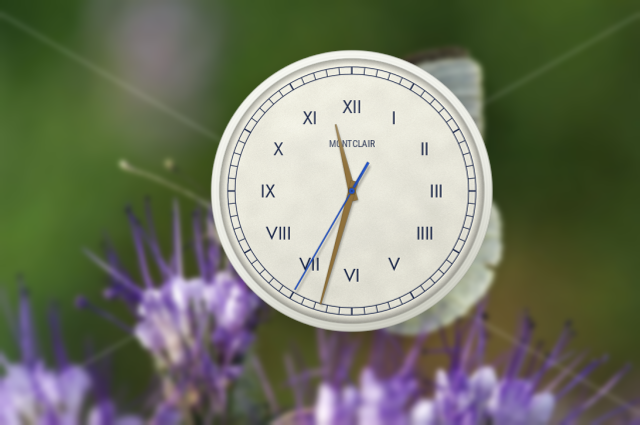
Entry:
h=11 m=32 s=35
